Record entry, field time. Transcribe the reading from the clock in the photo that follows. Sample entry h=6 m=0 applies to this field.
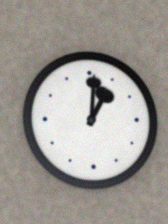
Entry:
h=1 m=1
